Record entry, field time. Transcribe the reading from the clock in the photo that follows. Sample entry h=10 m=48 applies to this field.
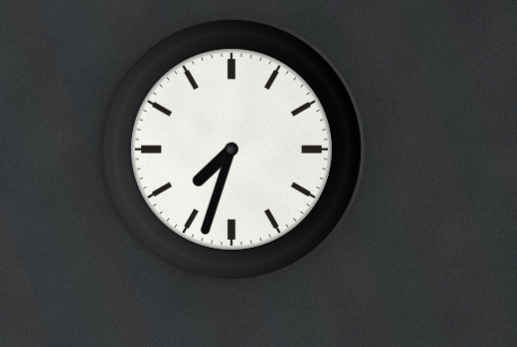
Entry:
h=7 m=33
